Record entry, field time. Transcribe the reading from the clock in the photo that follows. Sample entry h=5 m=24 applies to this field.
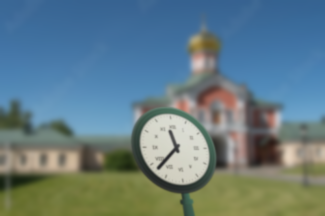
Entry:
h=11 m=38
